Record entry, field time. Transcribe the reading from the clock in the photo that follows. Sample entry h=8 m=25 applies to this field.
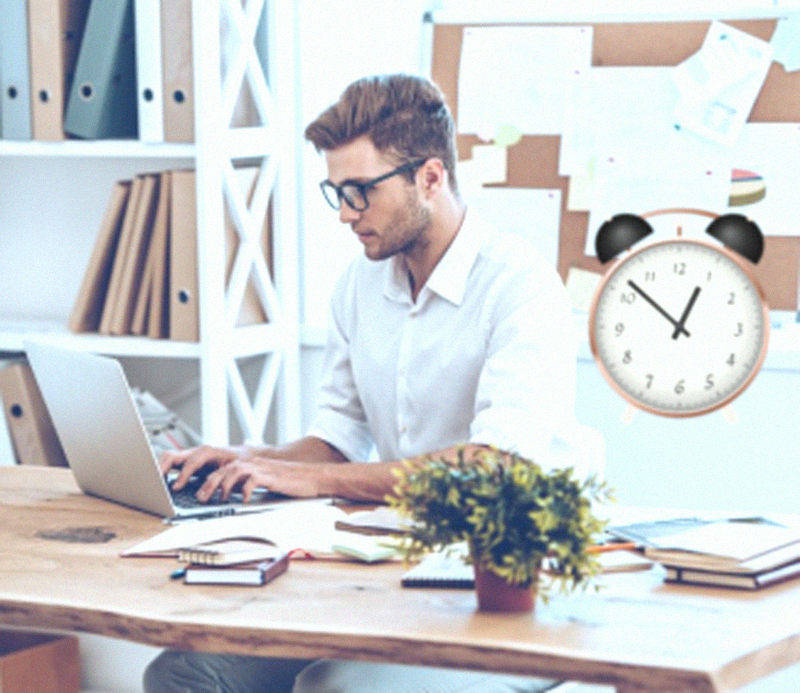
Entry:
h=12 m=52
